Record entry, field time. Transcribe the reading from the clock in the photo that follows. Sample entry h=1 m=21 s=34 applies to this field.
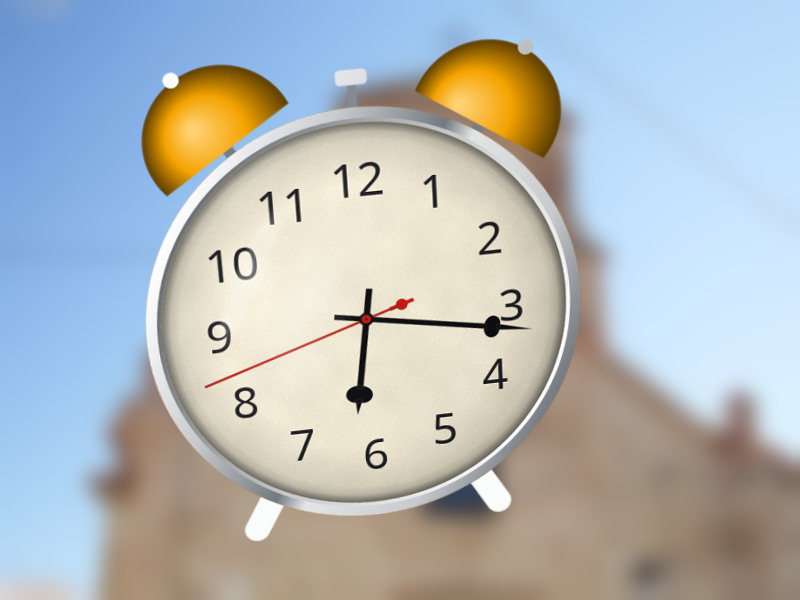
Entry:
h=6 m=16 s=42
